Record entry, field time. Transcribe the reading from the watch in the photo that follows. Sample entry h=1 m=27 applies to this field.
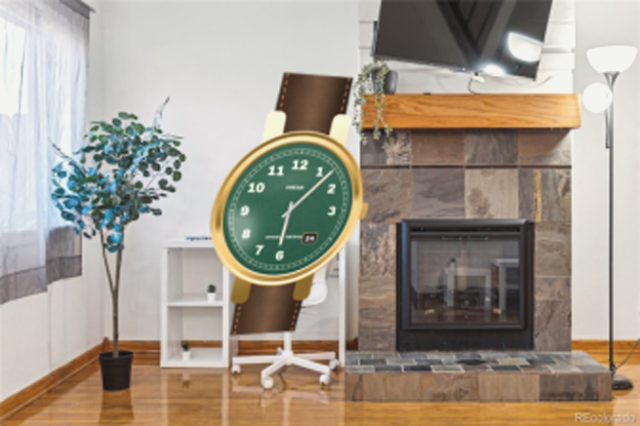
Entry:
h=6 m=7
